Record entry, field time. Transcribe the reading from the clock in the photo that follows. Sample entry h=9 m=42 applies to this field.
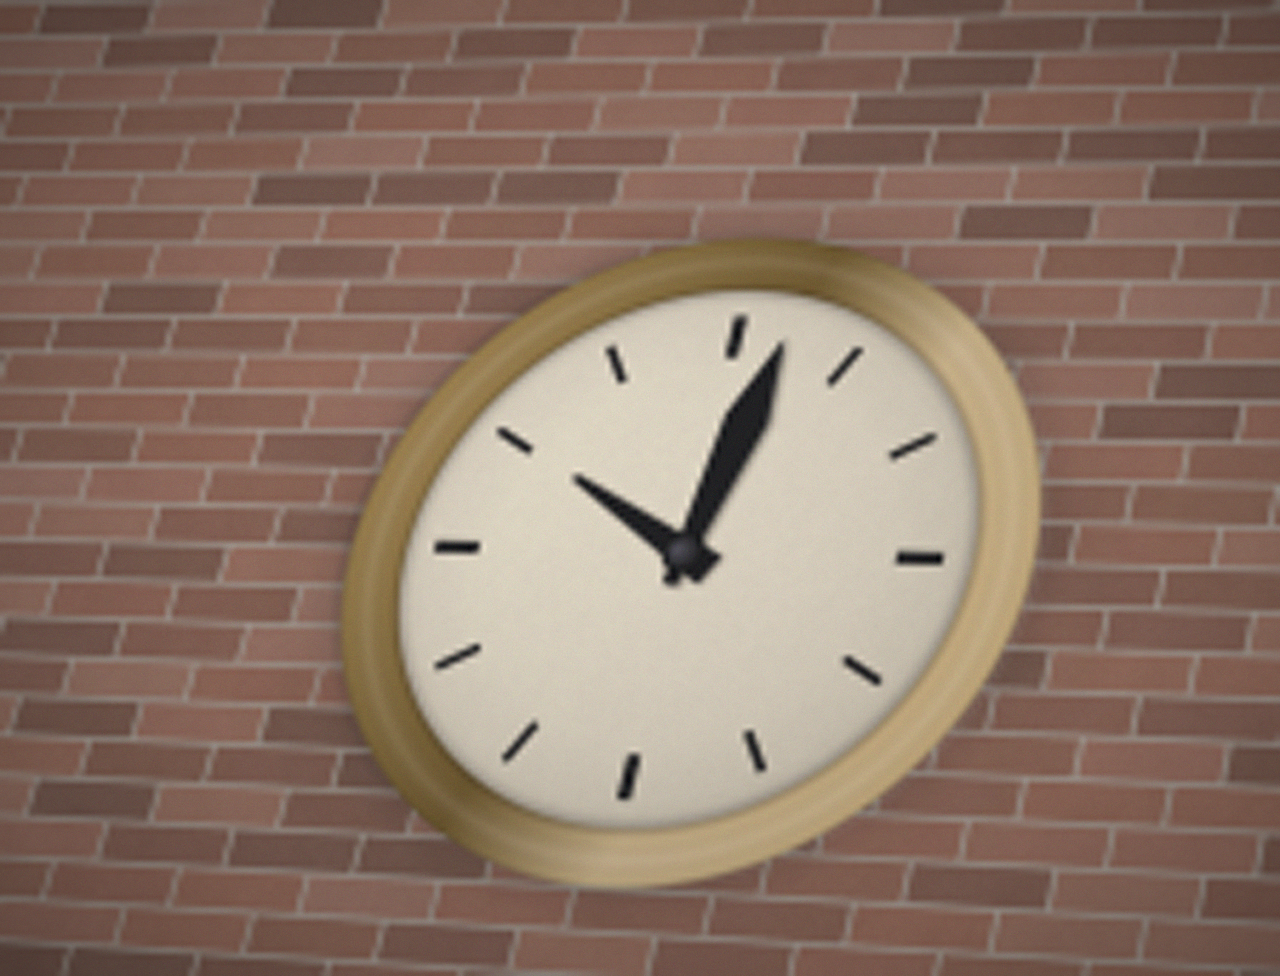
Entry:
h=10 m=2
